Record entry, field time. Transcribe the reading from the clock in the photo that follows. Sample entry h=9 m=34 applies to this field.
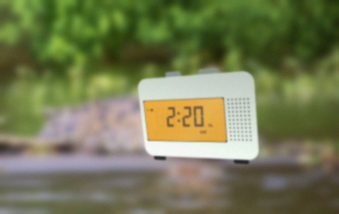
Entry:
h=2 m=20
